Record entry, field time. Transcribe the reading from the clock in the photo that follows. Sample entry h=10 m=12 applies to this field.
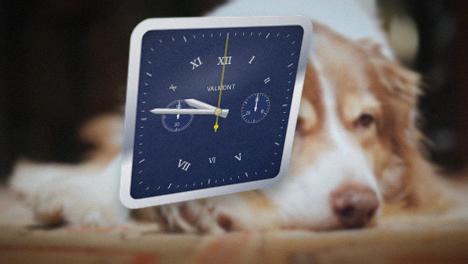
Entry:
h=9 m=46
